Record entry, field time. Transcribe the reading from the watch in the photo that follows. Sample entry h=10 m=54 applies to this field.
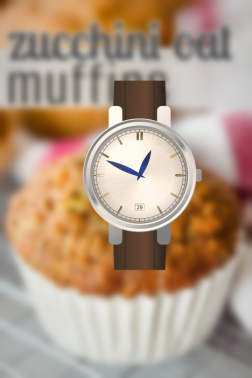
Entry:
h=12 m=49
